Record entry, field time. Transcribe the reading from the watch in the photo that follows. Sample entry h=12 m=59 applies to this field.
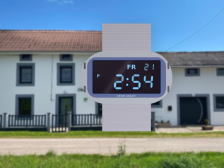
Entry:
h=2 m=54
